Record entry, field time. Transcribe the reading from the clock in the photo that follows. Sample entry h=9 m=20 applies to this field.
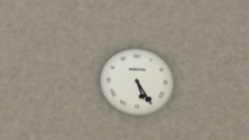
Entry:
h=5 m=25
